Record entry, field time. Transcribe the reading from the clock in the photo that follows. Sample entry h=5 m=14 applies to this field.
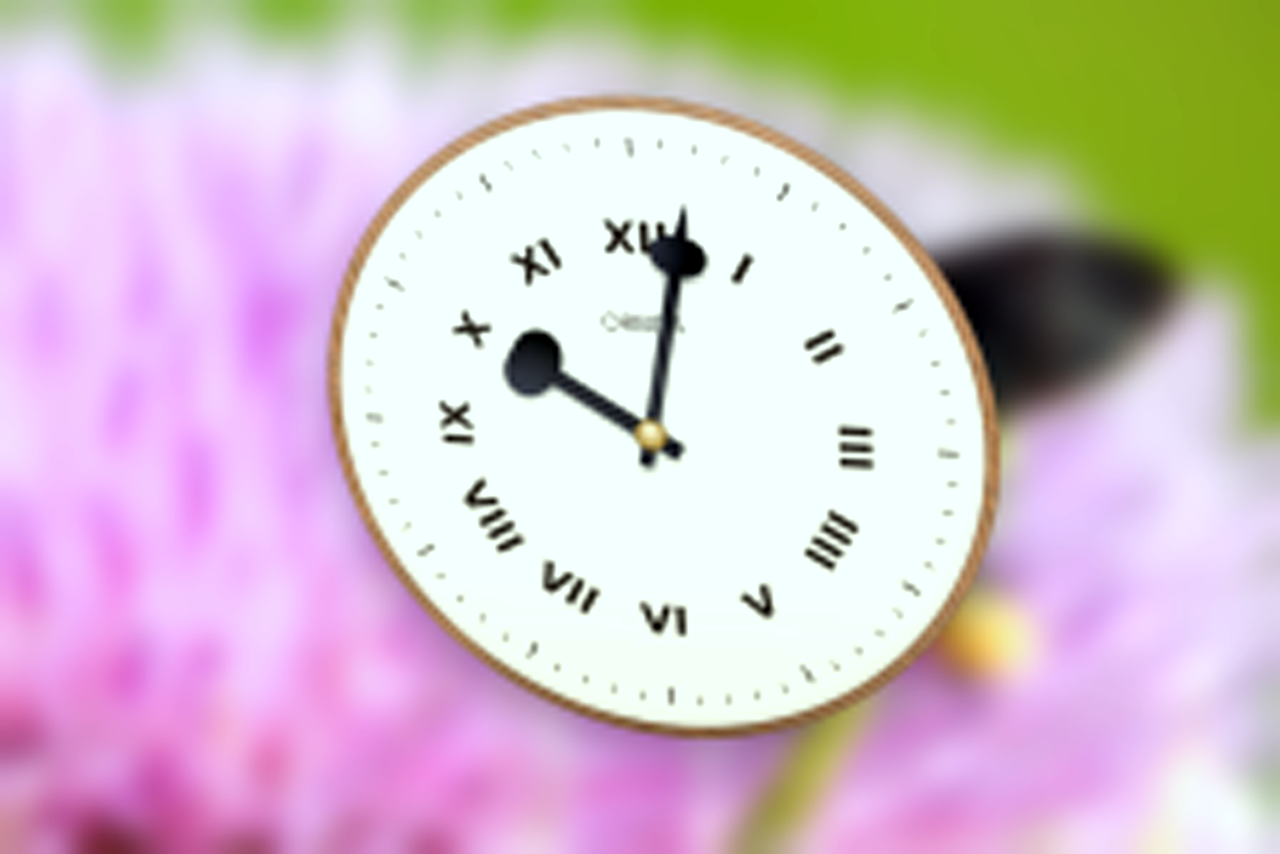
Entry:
h=10 m=2
